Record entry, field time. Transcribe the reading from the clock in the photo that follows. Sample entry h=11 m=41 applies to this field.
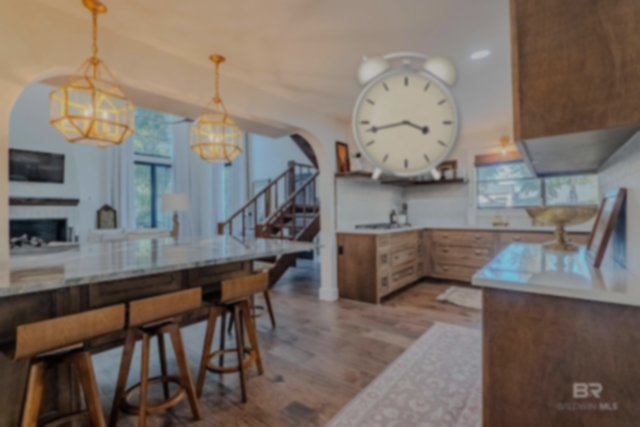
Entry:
h=3 m=43
